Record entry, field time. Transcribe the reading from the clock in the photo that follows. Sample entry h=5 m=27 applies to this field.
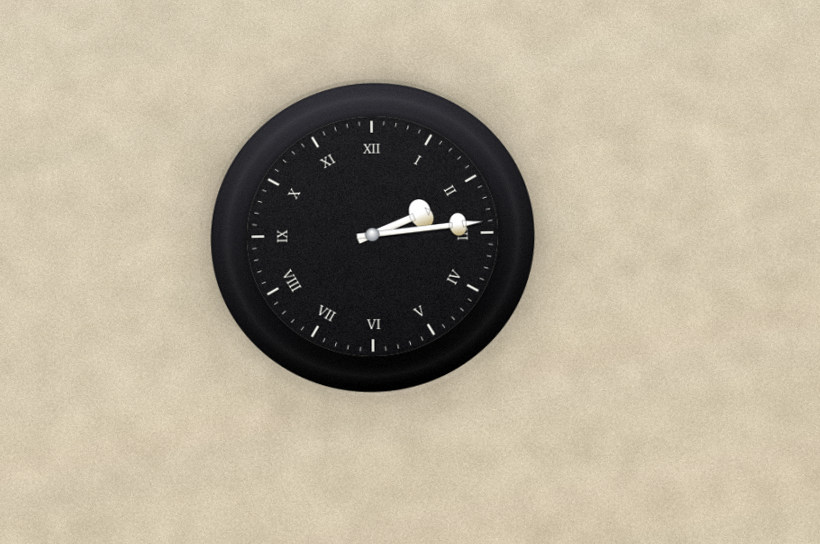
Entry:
h=2 m=14
